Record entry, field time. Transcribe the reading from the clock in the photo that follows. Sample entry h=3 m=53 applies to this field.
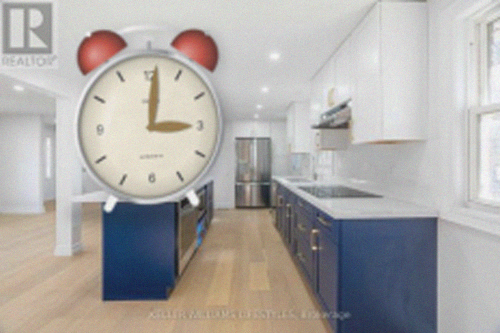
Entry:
h=3 m=1
